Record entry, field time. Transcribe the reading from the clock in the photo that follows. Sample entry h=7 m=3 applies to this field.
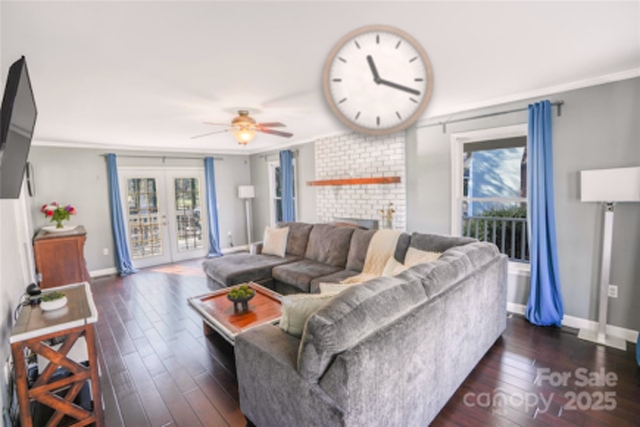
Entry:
h=11 m=18
